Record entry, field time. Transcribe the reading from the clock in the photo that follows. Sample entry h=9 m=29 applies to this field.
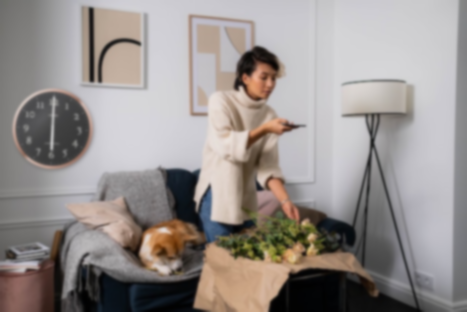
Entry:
h=6 m=0
